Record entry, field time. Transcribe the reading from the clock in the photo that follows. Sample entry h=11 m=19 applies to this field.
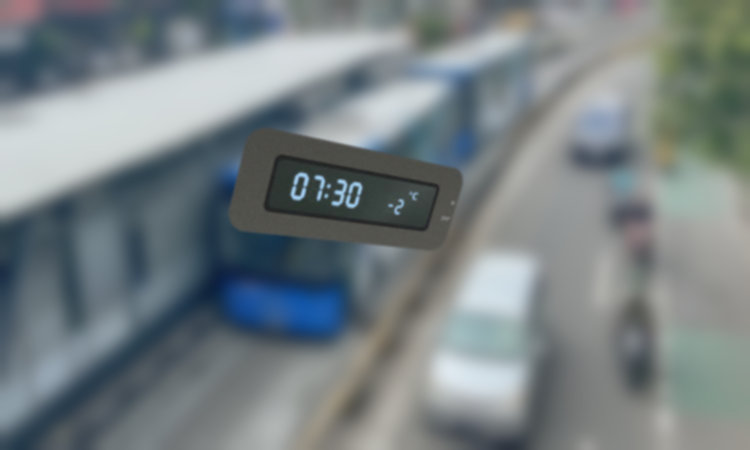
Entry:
h=7 m=30
